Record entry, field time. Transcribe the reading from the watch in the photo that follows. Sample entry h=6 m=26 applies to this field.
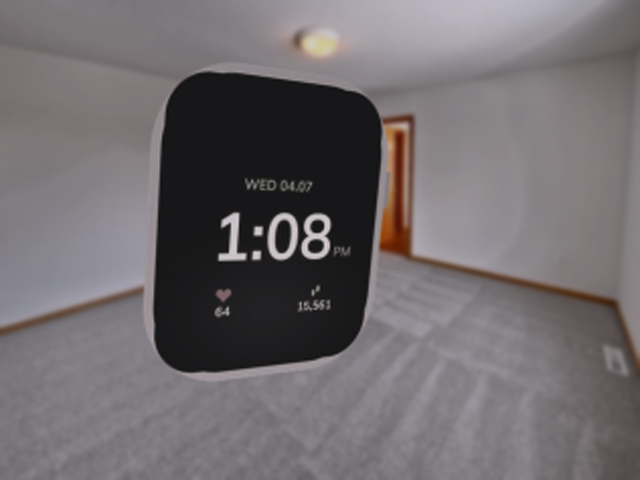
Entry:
h=1 m=8
